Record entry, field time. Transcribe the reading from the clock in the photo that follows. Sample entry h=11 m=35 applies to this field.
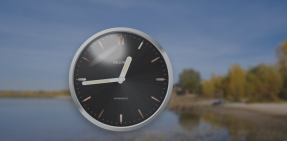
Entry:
h=12 m=44
